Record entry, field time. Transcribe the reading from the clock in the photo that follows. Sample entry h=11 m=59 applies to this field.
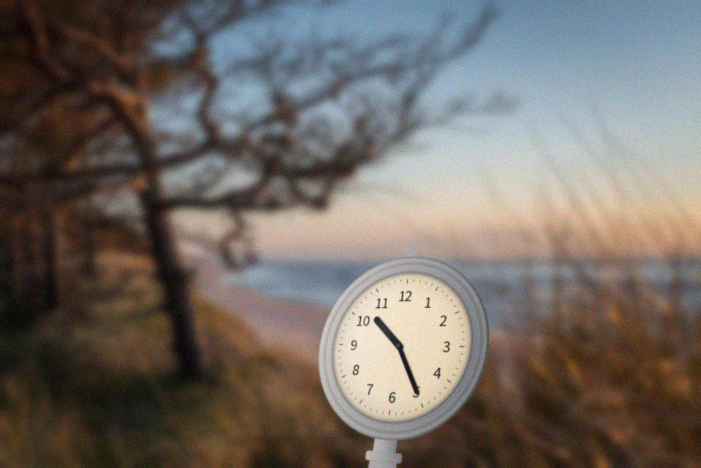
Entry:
h=10 m=25
